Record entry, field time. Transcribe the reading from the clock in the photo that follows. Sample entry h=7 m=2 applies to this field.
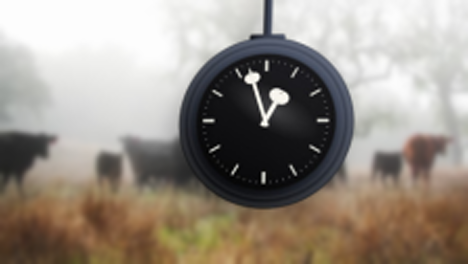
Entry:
h=12 m=57
